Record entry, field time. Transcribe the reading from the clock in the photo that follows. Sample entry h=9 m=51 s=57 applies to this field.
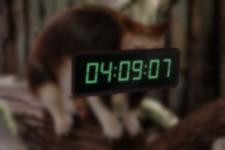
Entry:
h=4 m=9 s=7
